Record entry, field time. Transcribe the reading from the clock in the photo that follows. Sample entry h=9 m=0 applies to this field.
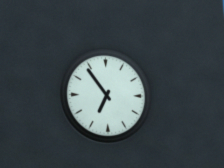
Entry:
h=6 m=54
